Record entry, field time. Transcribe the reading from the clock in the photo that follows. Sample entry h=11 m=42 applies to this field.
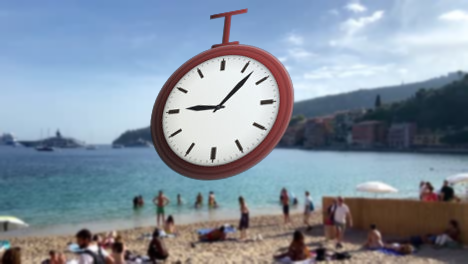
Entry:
h=9 m=7
